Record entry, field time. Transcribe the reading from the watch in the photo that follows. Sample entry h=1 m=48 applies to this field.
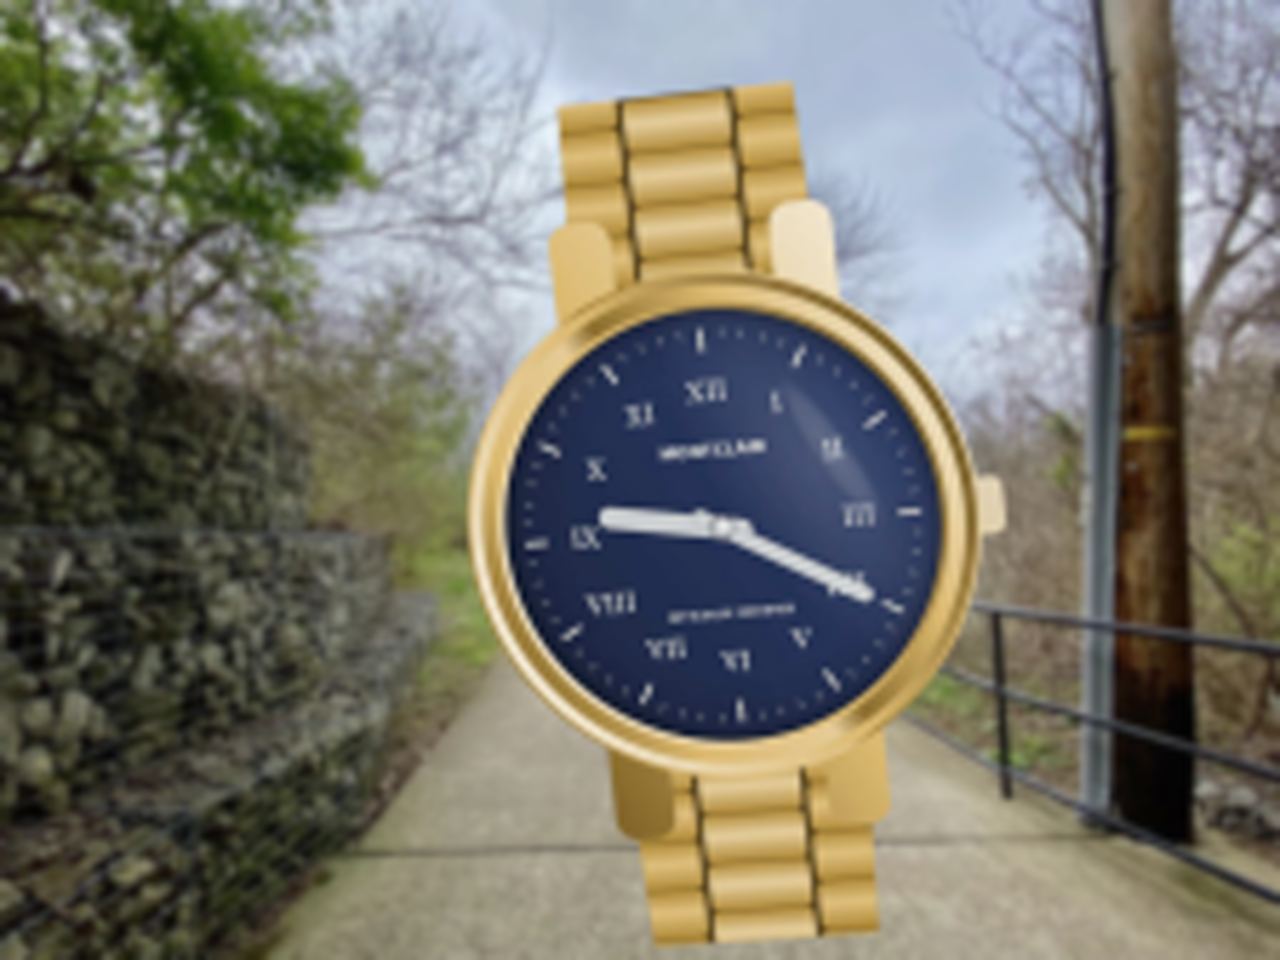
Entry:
h=9 m=20
